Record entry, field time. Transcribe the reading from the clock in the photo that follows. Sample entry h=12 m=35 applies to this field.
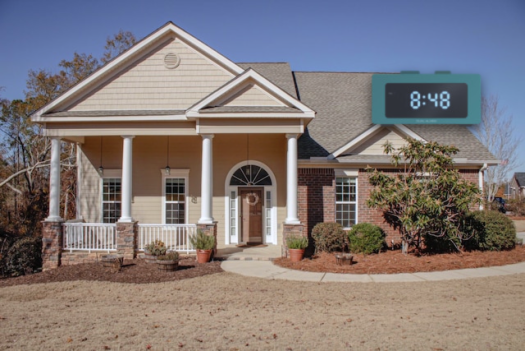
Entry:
h=8 m=48
